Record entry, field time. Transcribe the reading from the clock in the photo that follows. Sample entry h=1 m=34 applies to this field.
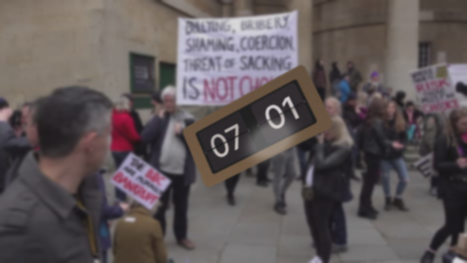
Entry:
h=7 m=1
